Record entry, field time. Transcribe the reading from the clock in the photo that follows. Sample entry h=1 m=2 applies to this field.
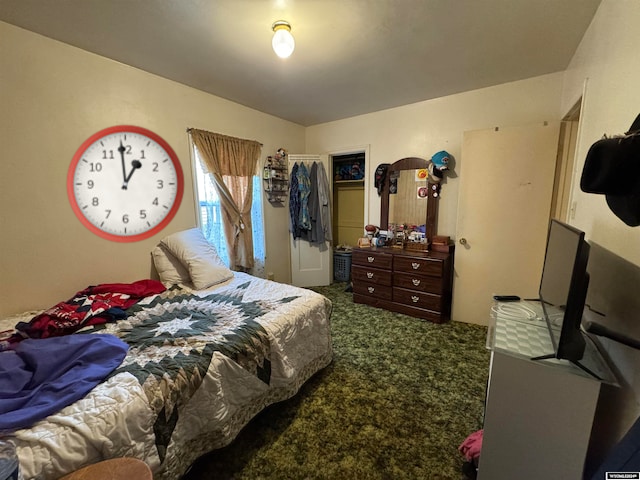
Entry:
h=12 m=59
